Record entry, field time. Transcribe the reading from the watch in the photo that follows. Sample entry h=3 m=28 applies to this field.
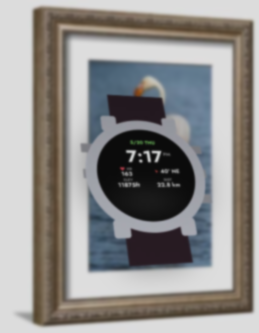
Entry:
h=7 m=17
